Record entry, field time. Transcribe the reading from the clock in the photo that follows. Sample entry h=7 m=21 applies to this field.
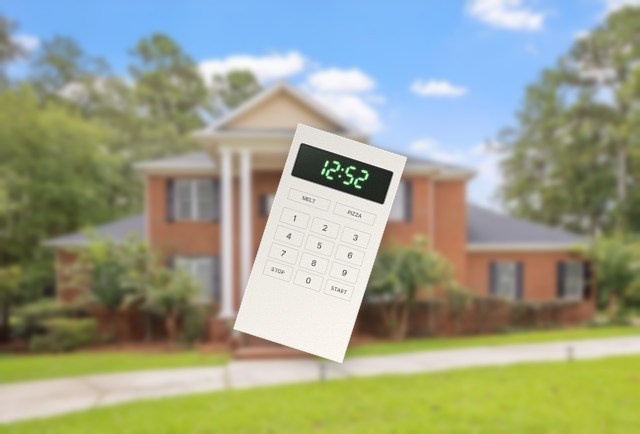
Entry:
h=12 m=52
